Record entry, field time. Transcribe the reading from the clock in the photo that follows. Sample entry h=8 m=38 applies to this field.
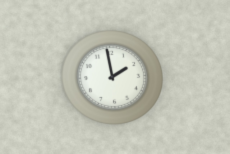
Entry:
h=1 m=59
